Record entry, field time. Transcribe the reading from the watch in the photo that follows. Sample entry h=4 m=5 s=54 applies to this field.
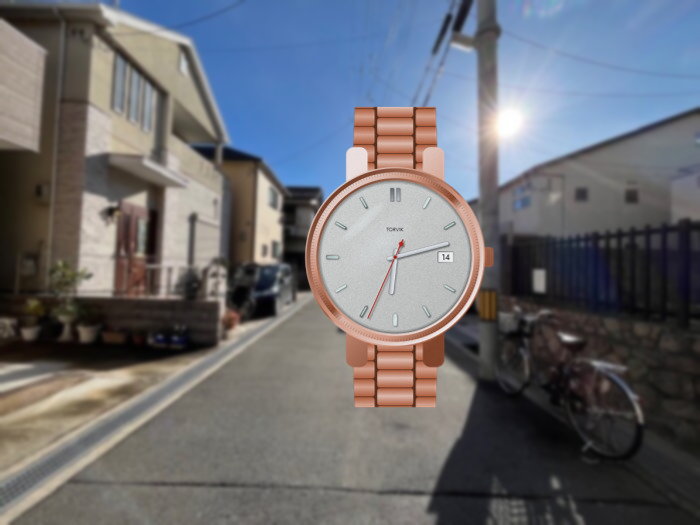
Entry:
h=6 m=12 s=34
